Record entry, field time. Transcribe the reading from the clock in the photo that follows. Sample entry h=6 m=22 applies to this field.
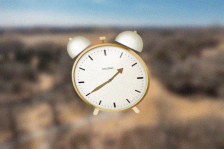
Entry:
h=1 m=40
